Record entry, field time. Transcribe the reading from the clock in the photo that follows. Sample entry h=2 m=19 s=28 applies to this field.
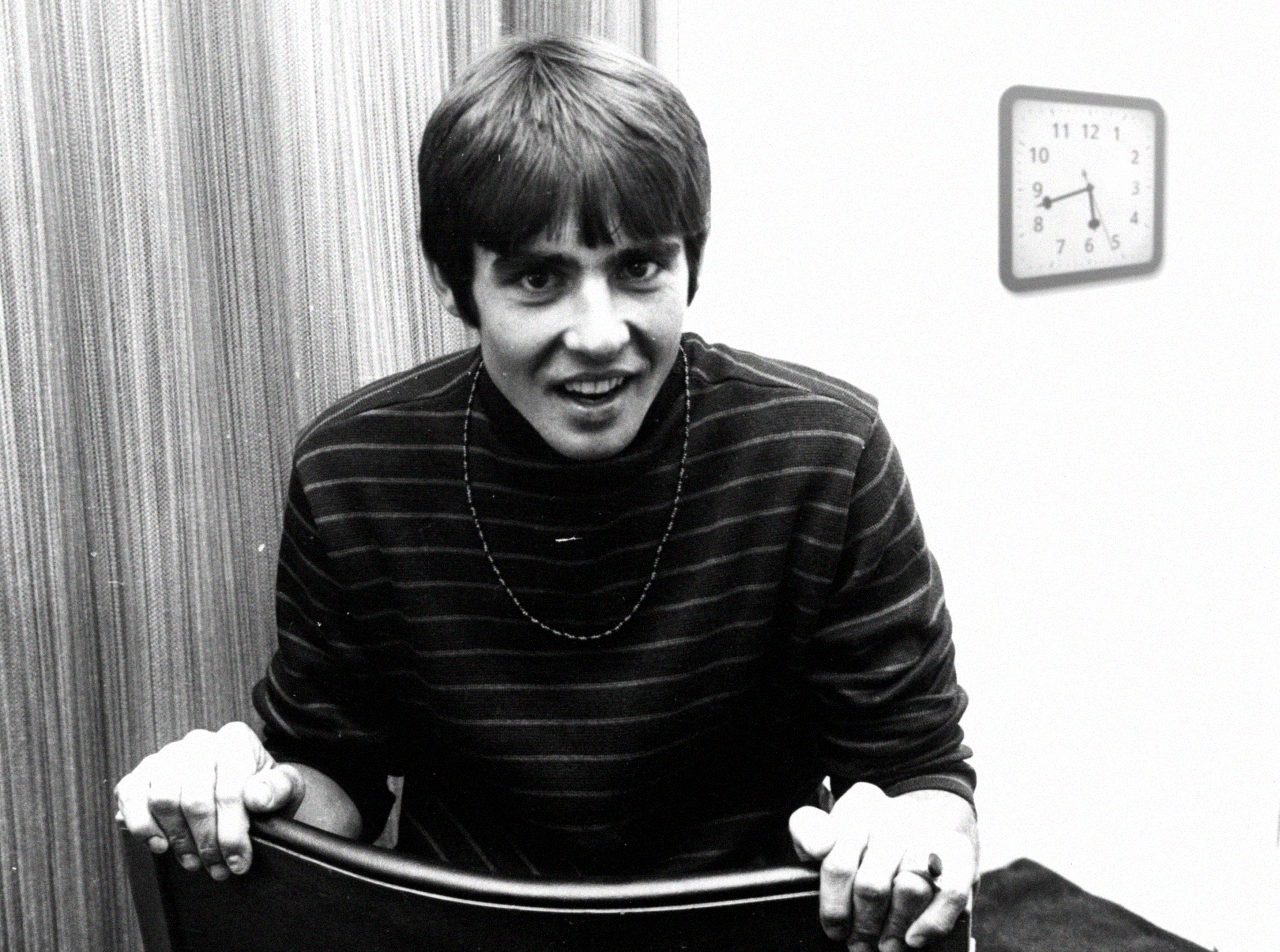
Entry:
h=5 m=42 s=26
